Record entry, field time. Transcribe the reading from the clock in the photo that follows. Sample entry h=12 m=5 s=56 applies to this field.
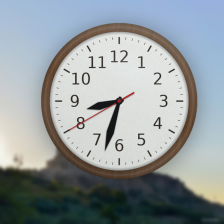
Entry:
h=8 m=32 s=40
